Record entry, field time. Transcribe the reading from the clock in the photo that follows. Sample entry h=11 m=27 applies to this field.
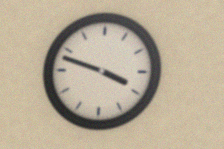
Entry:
h=3 m=48
